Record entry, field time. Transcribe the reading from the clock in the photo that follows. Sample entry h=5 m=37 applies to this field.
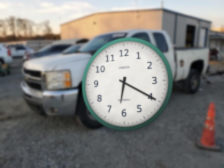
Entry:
h=6 m=20
